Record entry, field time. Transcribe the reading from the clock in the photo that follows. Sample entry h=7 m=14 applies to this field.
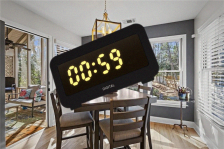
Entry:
h=0 m=59
